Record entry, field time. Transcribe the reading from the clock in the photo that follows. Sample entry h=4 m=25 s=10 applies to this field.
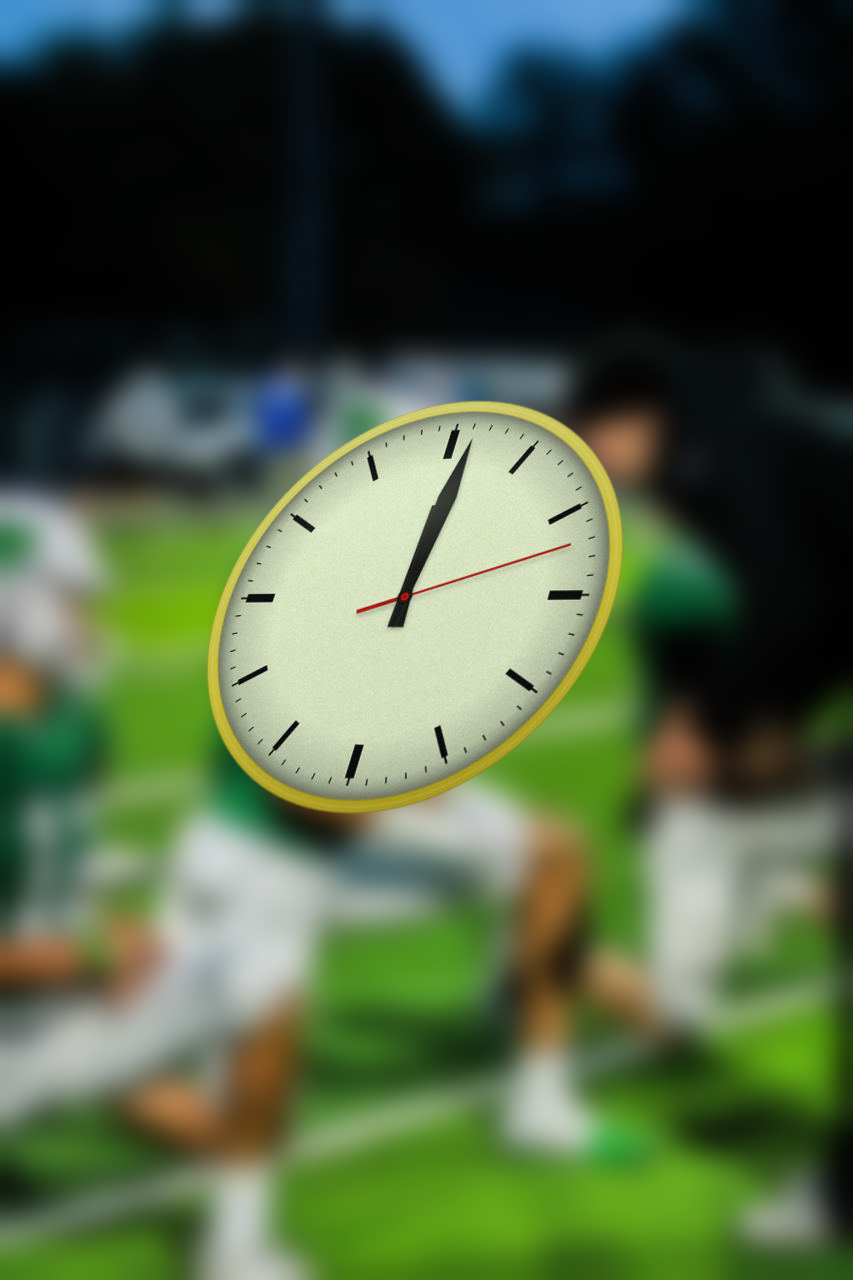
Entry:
h=12 m=1 s=12
